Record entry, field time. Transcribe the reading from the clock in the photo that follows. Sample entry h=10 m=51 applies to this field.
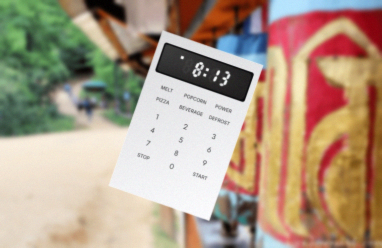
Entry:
h=8 m=13
